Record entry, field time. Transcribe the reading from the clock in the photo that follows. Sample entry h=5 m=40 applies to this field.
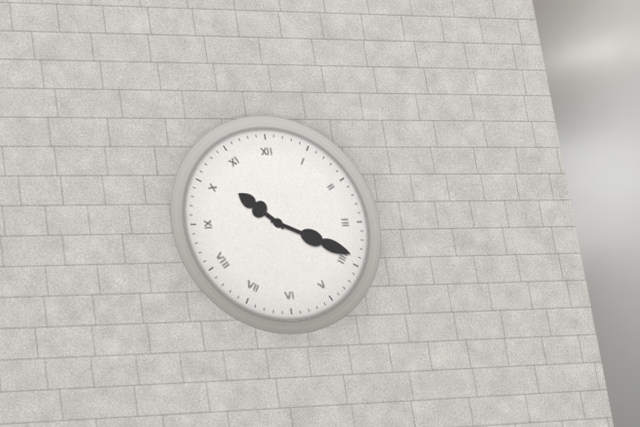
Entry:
h=10 m=19
